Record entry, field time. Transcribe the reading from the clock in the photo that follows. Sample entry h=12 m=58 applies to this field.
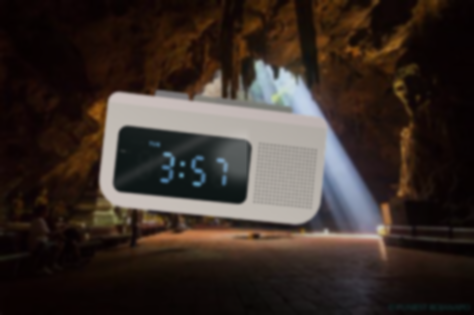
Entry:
h=3 m=57
